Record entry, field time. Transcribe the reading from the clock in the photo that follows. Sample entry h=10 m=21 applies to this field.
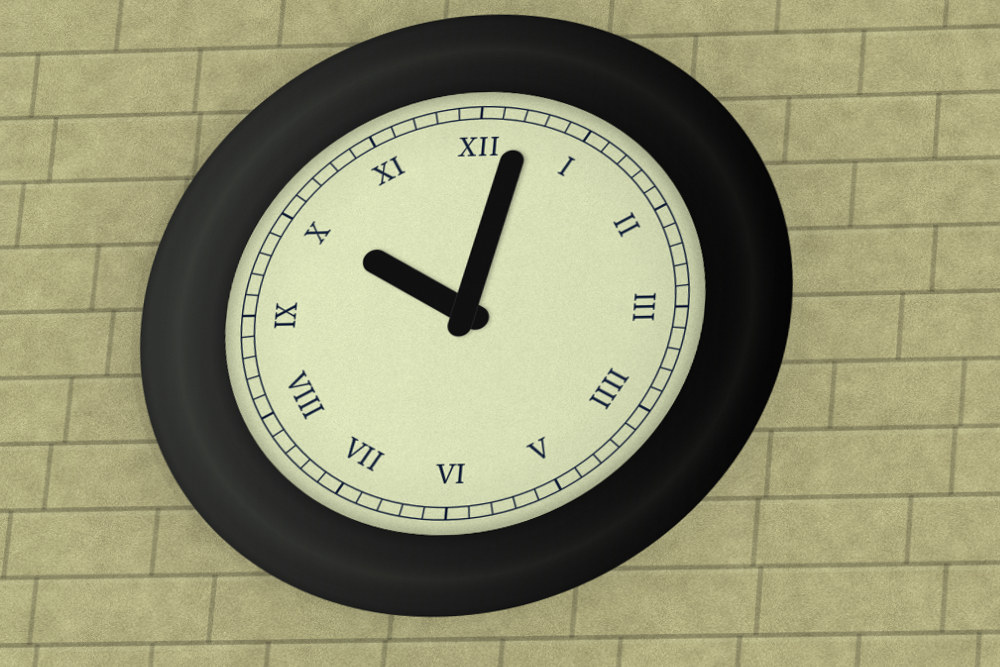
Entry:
h=10 m=2
